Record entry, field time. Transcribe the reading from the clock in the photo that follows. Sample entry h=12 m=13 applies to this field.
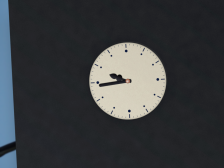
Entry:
h=9 m=44
